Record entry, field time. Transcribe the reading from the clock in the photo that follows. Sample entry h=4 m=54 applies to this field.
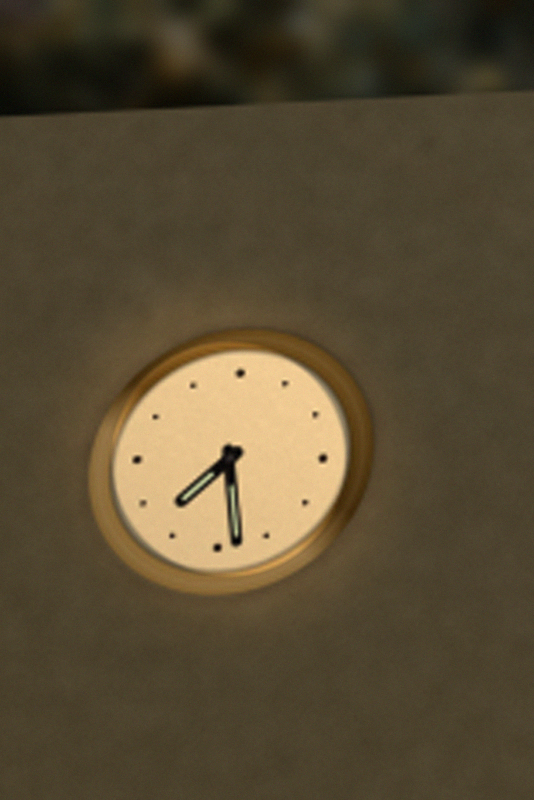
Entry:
h=7 m=28
